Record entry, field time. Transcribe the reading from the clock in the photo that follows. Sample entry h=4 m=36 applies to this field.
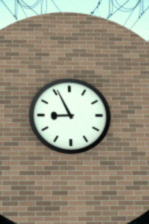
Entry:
h=8 m=56
